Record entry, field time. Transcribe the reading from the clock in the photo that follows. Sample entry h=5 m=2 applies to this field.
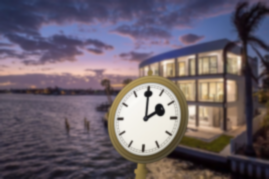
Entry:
h=2 m=0
